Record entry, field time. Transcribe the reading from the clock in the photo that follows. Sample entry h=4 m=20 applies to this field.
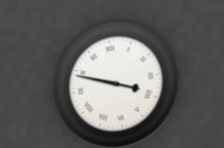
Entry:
h=3 m=49
